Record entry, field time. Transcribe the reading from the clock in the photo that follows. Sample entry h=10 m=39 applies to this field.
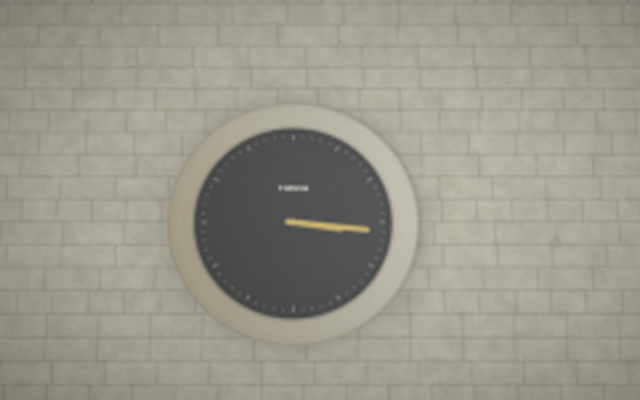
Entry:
h=3 m=16
